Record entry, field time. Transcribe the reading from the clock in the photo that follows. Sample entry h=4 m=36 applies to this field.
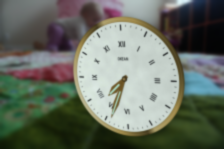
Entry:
h=7 m=34
